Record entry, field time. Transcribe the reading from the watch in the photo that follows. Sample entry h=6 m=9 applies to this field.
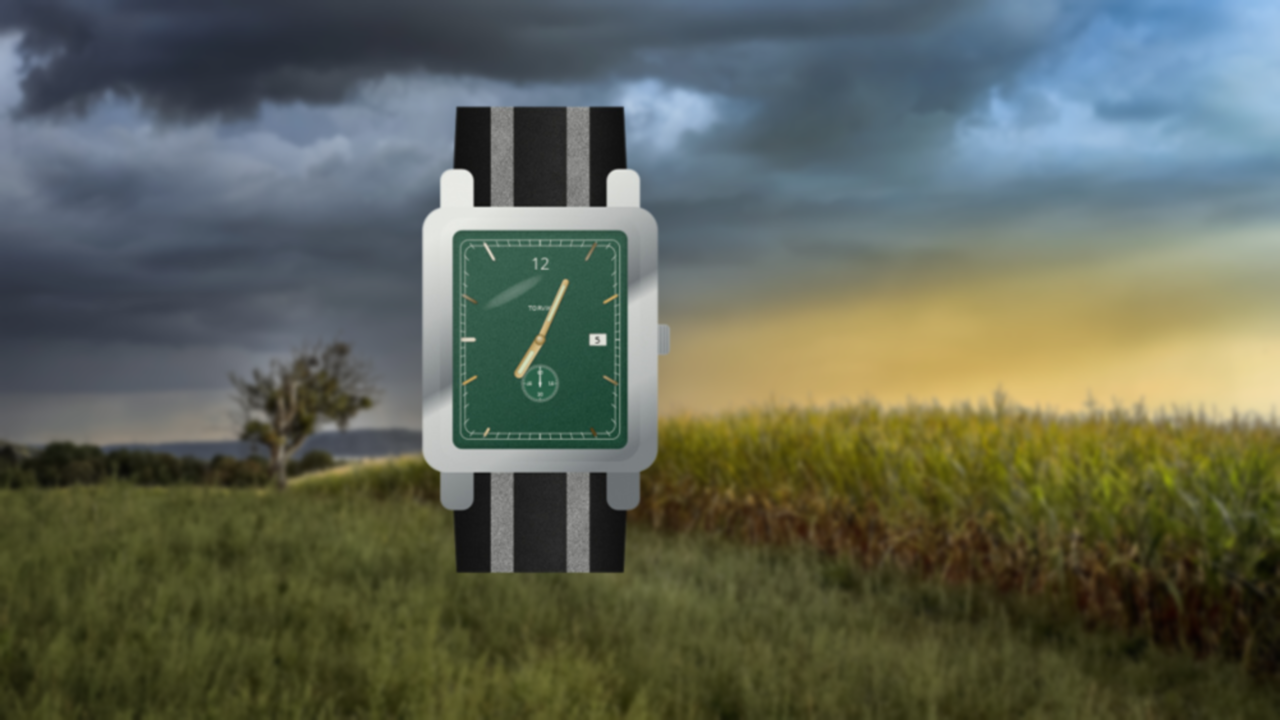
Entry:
h=7 m=4
